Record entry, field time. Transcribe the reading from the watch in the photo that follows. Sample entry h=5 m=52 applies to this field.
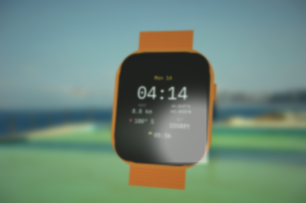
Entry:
h=4 m=14
